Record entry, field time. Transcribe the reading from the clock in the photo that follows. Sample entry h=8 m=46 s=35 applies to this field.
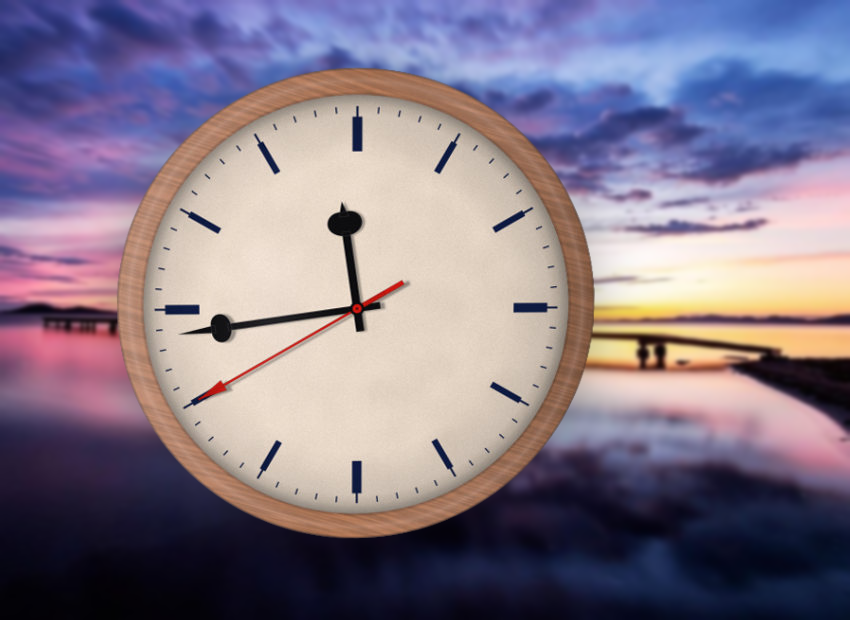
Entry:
h=11 m=43 s=40
